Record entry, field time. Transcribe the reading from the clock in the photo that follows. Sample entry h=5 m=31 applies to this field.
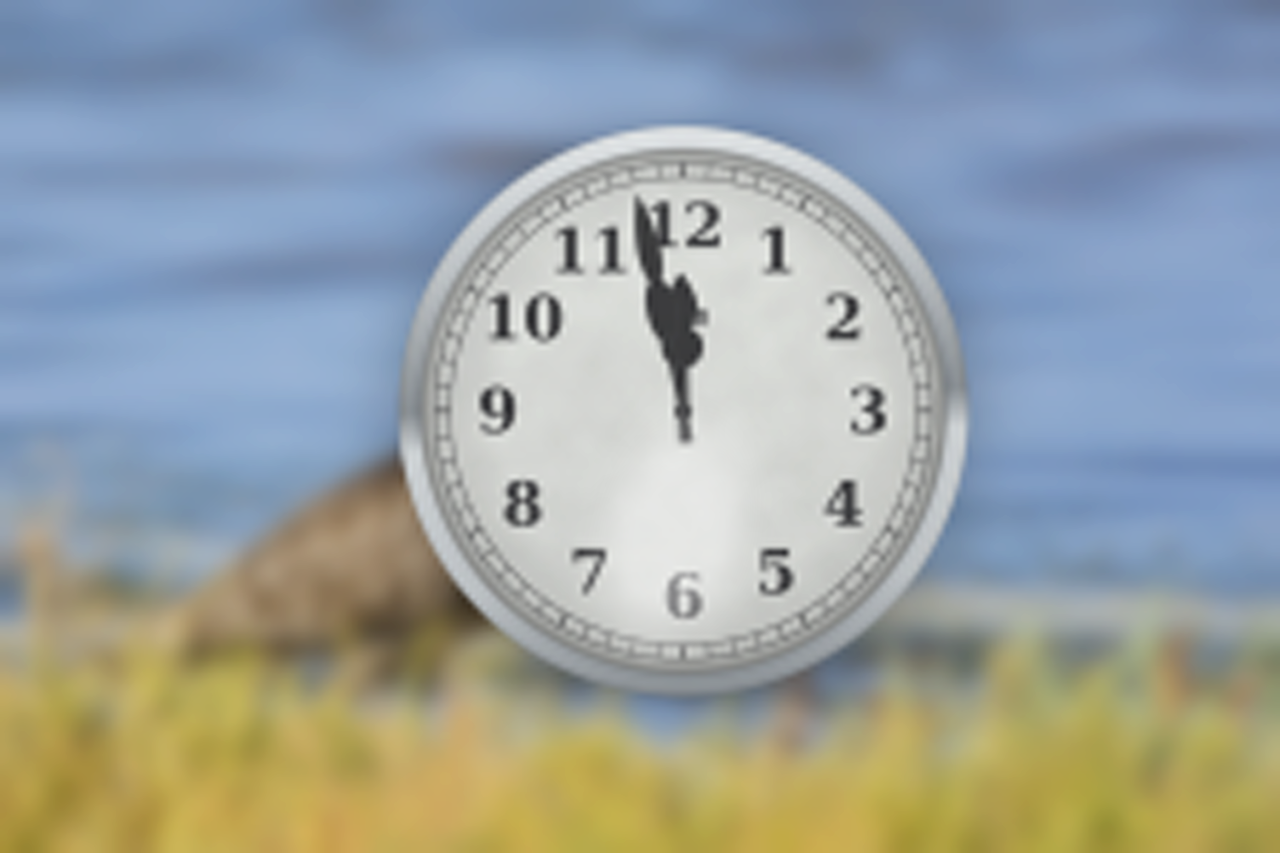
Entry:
h=11 m=58
